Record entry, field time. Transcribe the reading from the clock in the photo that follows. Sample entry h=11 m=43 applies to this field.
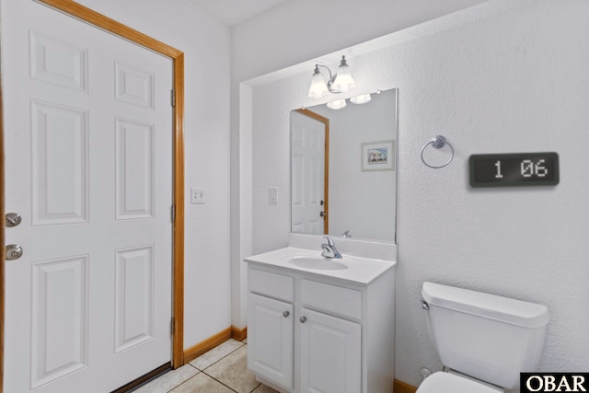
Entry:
h=1 m=6
